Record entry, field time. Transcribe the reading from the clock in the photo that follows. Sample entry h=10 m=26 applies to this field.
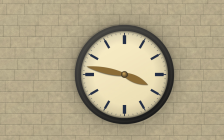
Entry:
h=3 m=47
